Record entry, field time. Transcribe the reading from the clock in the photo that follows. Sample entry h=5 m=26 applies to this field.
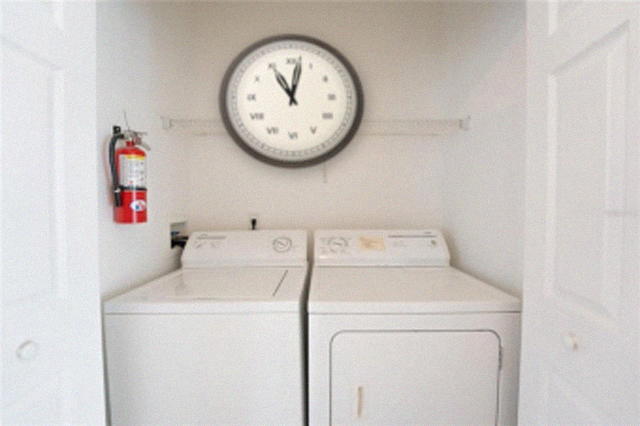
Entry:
h=11 m=2
